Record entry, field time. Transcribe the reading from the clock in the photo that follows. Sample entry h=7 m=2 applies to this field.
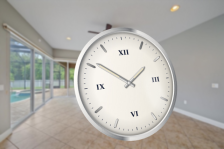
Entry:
h=1 m=51
